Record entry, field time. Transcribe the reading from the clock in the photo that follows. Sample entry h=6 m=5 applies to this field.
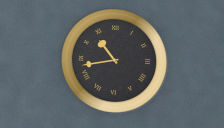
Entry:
h=10 m=43
